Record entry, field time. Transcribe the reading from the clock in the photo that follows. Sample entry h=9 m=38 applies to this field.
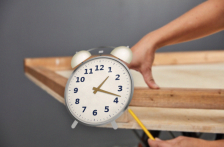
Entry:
h=1 m=18
